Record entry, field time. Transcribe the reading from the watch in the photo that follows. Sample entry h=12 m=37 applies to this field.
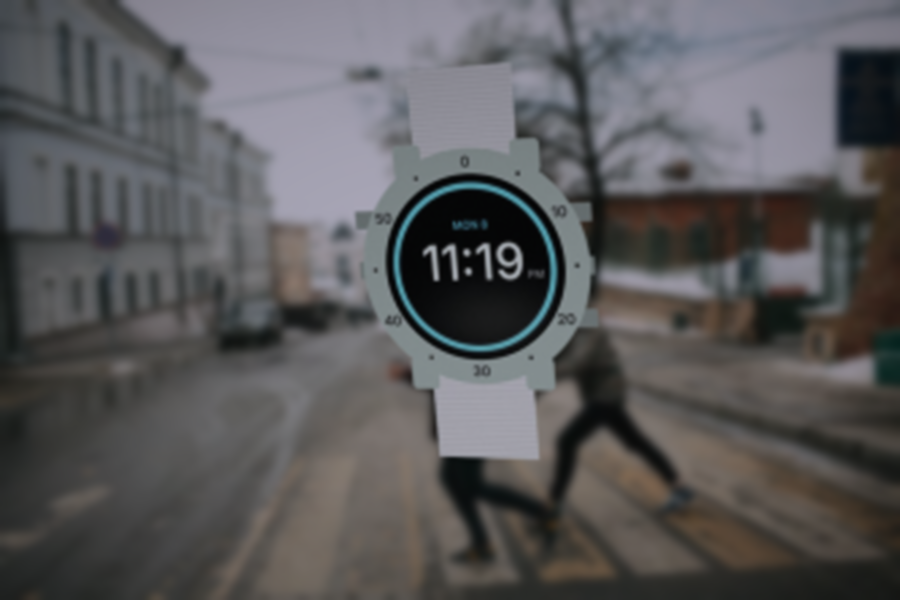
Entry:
h=11 m=19
